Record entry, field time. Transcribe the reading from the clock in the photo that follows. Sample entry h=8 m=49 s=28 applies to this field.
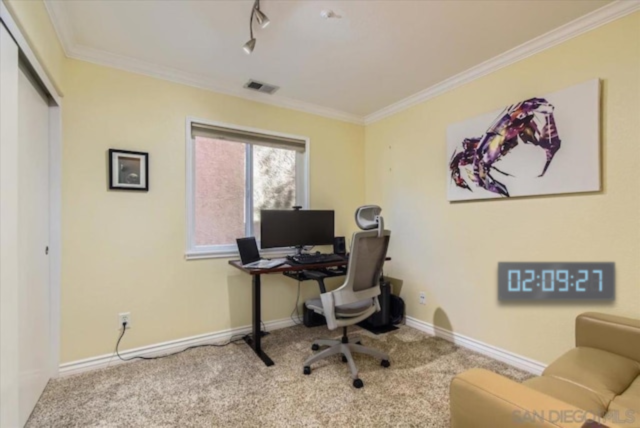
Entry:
h=2 m=9 s=27
